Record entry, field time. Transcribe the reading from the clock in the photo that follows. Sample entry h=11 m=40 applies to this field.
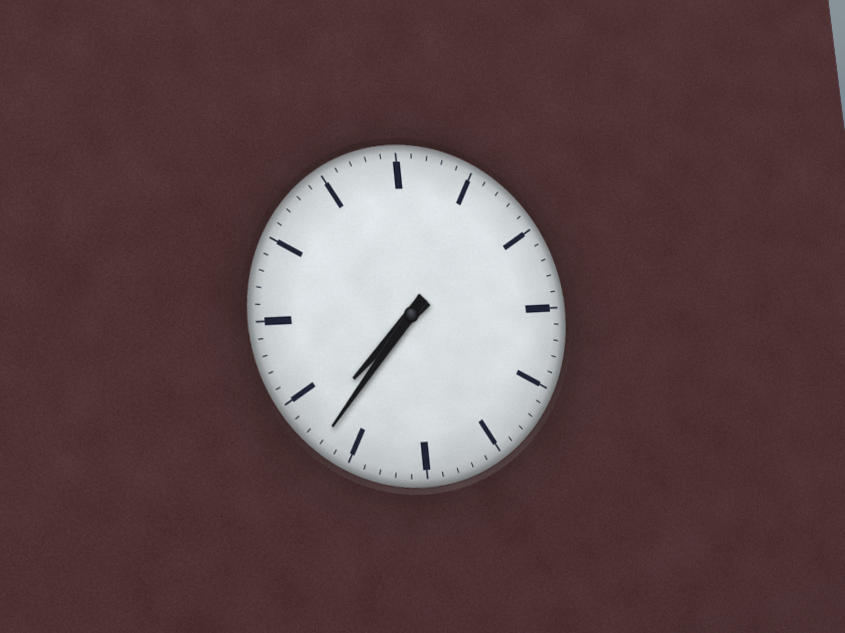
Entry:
h=7 m=37
